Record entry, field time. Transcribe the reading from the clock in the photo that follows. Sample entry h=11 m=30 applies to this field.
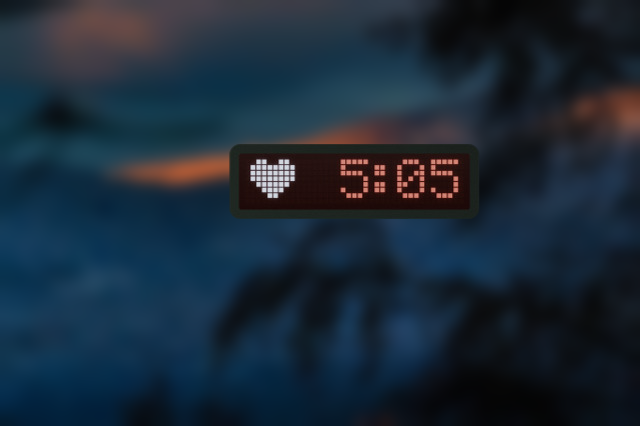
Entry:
h=5 m=5
